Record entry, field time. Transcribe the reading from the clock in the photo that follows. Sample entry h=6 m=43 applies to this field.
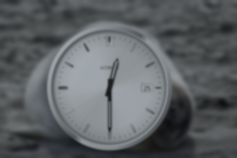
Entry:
h=12 m=30
